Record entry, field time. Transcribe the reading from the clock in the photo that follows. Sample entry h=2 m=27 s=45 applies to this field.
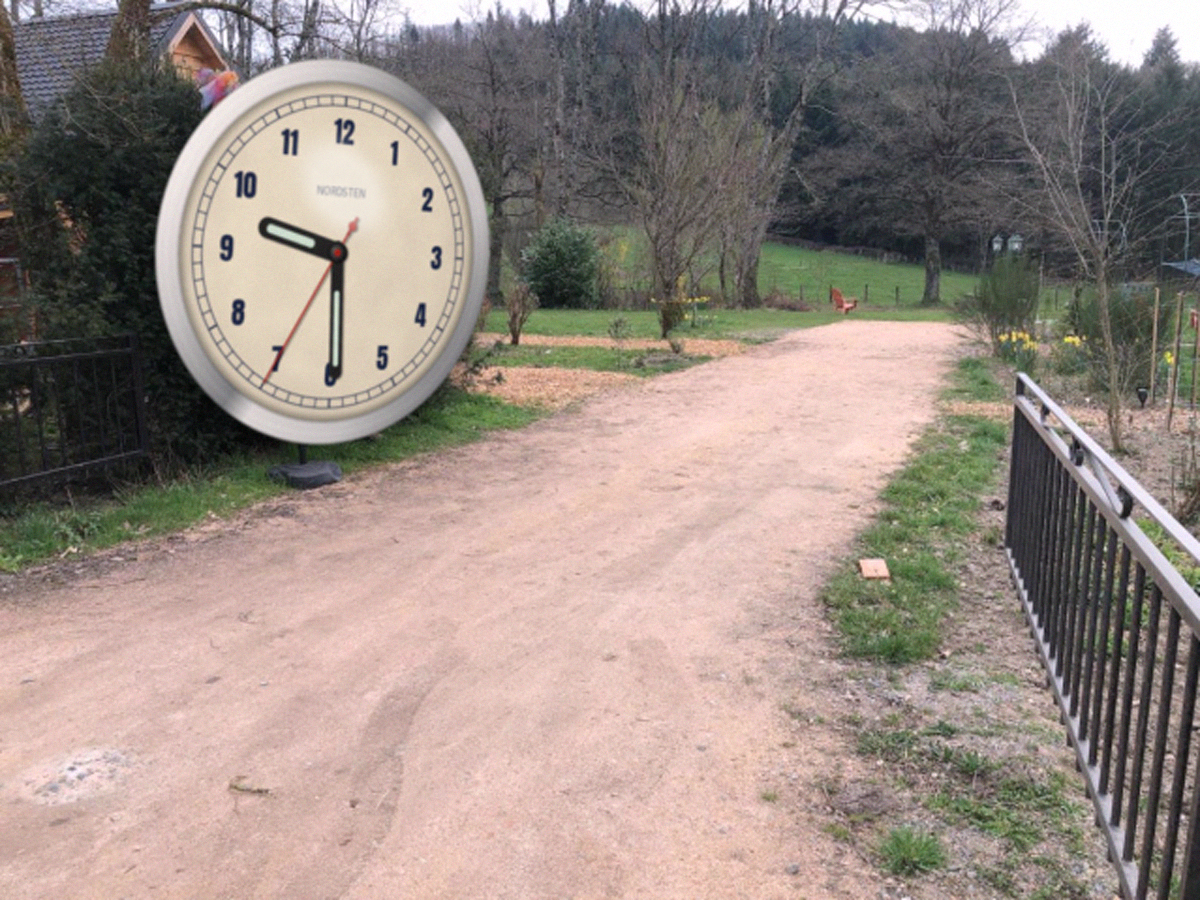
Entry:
h=9 m=29 s=35
